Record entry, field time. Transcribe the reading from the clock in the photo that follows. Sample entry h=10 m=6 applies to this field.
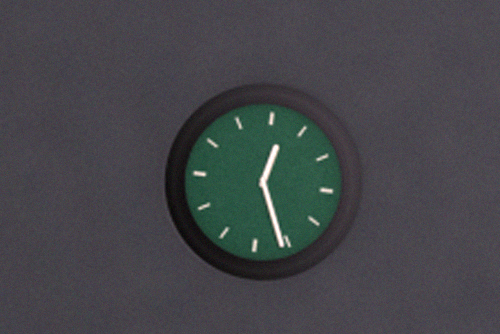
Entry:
h=12 m=26
